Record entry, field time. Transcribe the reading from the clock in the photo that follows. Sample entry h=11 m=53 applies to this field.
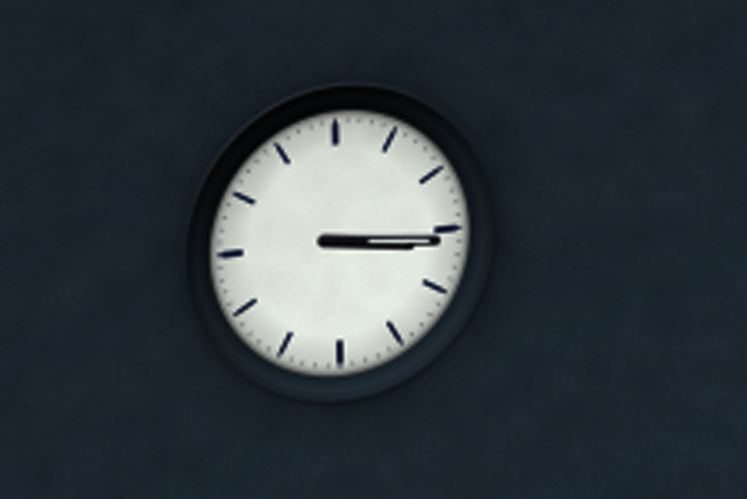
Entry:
h=3 m=16
